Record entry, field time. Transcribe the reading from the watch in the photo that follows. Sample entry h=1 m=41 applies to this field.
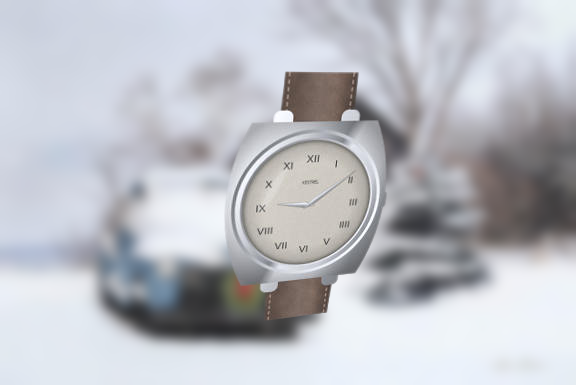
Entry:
h=9 m=9
